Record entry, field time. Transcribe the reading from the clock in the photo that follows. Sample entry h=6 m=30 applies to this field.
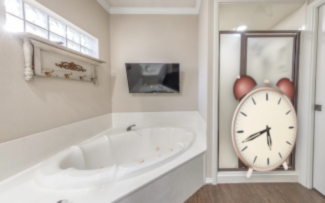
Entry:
h=5 m=42
